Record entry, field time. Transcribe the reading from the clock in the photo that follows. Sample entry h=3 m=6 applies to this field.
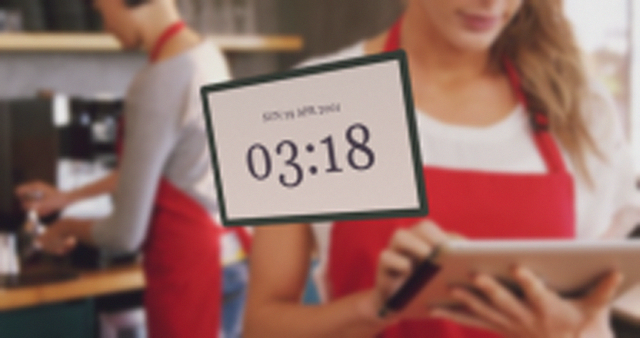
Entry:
h=3 m=18
